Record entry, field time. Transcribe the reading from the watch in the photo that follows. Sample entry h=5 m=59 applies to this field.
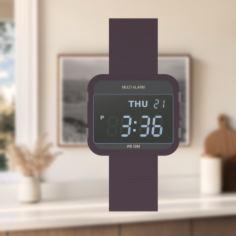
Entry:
h=3 m=36
